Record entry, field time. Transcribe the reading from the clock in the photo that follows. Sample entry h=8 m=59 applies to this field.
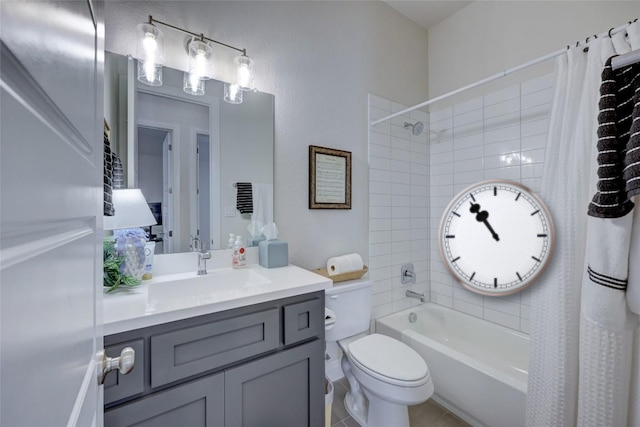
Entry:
h=10 m=54
